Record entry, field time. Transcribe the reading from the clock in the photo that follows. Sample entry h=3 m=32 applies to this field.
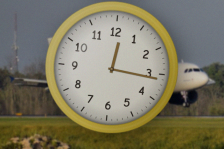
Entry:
h=12 m=16
